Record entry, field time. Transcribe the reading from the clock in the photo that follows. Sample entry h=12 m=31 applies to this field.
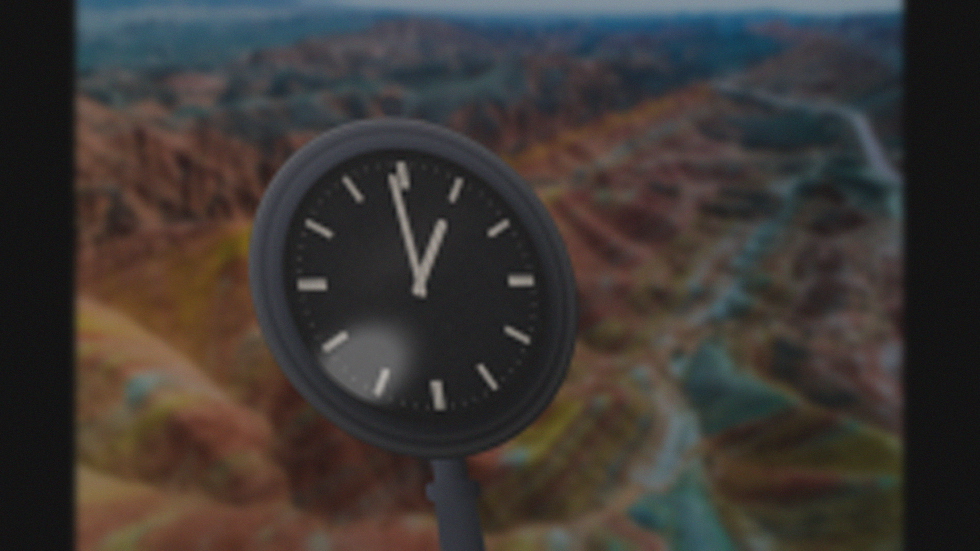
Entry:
h=12 m=59
